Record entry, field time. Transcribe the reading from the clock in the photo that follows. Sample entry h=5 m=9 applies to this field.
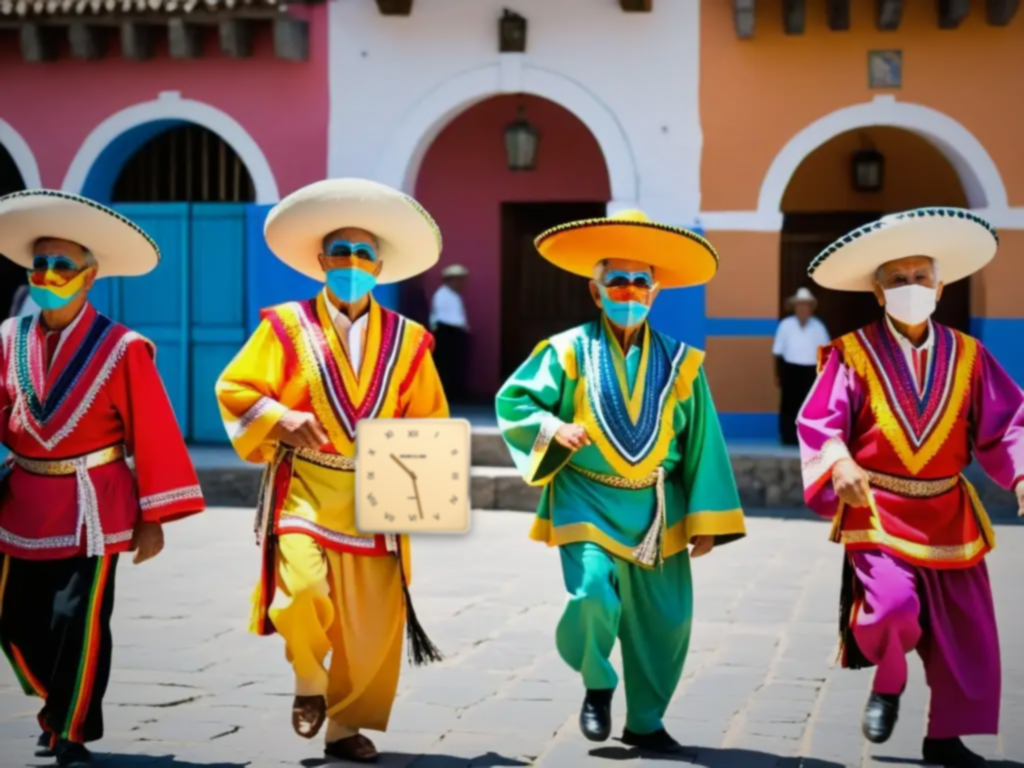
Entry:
h=10 m=28
